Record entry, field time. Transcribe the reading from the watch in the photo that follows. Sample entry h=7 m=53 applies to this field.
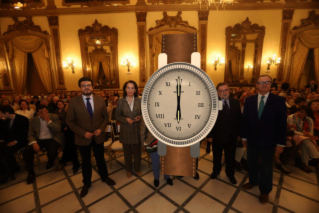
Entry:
h=6 m=0
